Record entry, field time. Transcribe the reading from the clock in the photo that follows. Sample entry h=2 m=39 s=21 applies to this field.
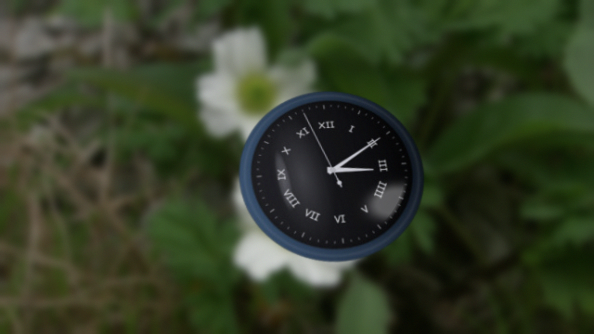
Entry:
h=3 m=9 s=57
